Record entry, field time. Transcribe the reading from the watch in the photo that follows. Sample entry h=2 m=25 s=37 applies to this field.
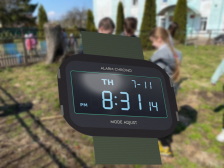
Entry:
h=8 m=31 s=14
